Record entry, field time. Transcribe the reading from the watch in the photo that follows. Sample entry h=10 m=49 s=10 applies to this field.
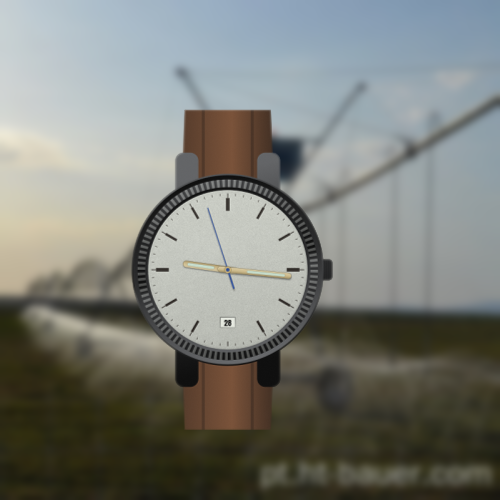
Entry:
h=9 m=15 s=57
